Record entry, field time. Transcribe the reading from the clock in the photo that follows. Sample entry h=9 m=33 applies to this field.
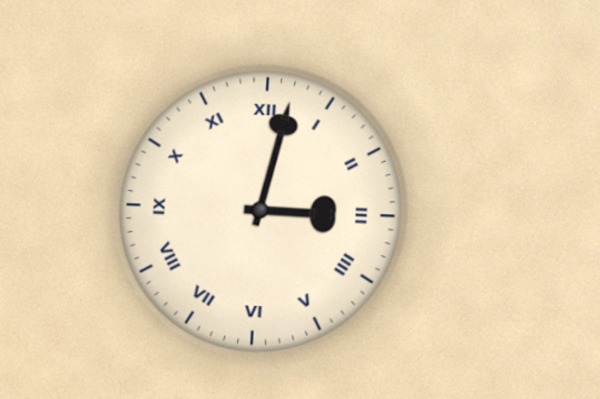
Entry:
h=3 m=2
